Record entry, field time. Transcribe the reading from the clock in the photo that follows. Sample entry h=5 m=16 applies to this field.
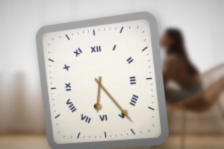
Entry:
h=6 m=24
